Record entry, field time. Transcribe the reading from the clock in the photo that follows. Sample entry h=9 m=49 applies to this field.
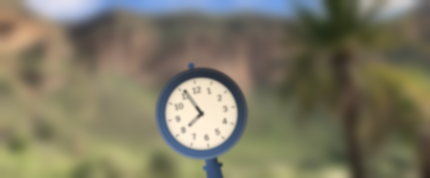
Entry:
h=7 m=56
